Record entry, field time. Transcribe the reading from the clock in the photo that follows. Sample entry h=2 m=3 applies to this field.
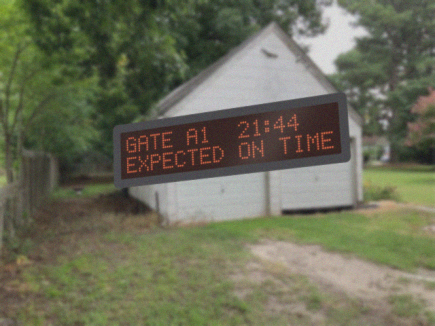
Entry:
h=21 m=44
